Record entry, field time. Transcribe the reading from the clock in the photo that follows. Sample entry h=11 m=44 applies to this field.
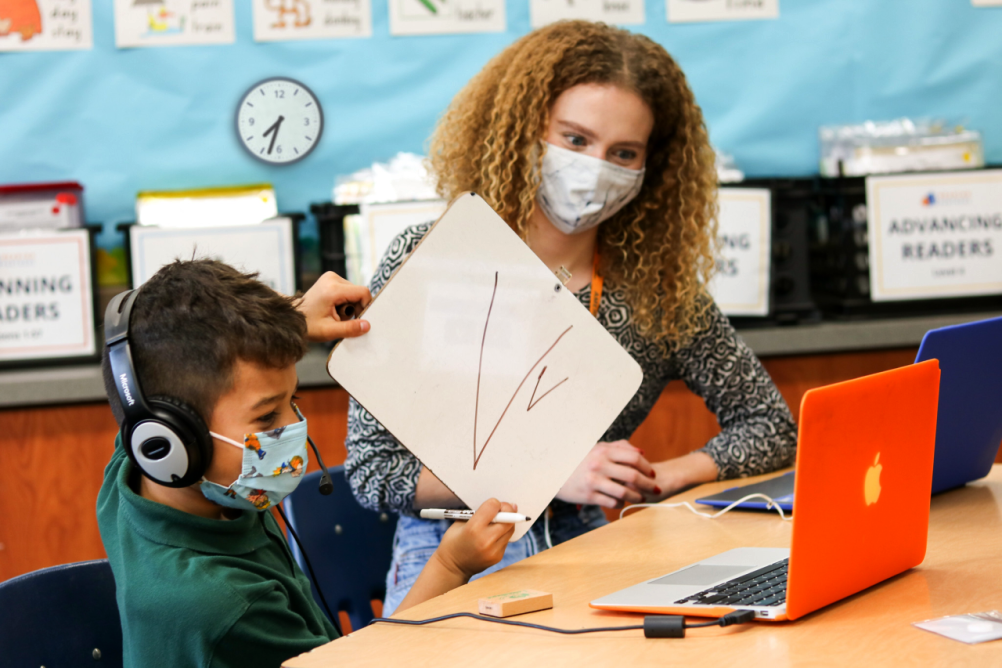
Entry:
h=7 m=33
